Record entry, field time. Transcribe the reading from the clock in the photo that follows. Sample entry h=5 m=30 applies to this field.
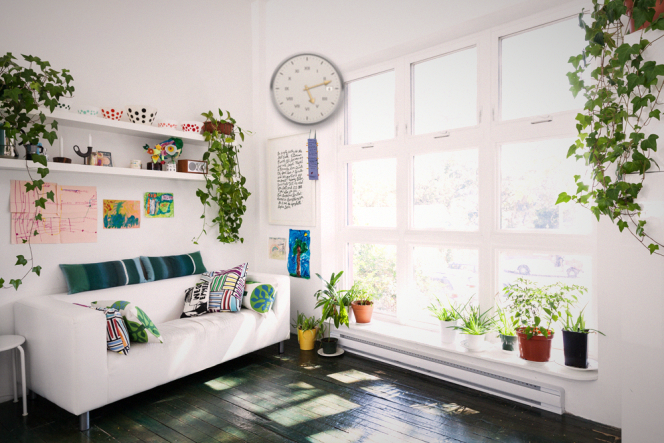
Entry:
h=5 m=12
